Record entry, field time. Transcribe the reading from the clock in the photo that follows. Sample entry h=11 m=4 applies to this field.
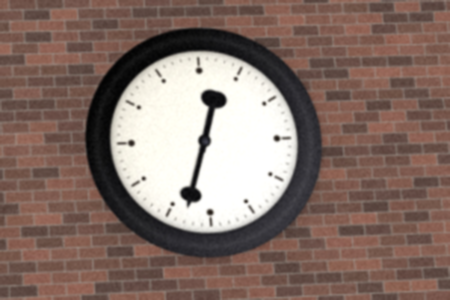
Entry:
h=12 m=33
